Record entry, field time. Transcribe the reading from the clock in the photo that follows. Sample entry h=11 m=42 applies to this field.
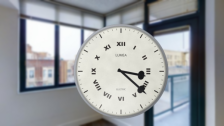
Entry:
h=3 m=22
